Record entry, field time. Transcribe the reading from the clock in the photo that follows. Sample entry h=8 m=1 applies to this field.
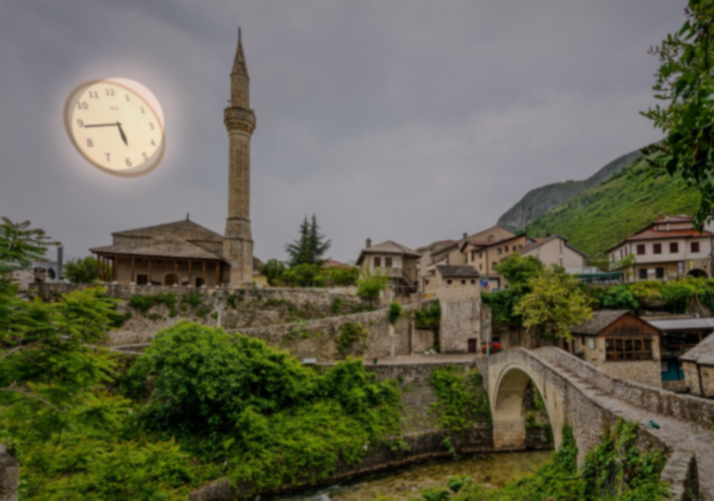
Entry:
h=5 m=44
